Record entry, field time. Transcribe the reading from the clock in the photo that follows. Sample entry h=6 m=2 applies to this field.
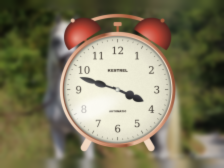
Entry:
h=3 m=48
